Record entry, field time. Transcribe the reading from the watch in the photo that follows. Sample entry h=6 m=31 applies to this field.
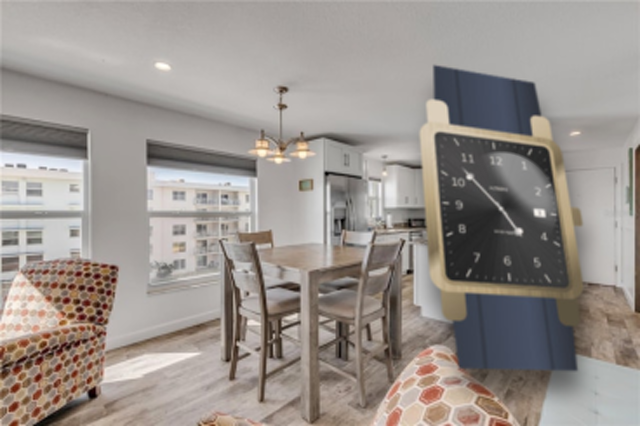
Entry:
h=4 m=53
